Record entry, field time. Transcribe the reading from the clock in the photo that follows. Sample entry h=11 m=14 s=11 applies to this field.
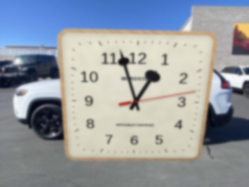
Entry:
h=12 m=57 s=13
